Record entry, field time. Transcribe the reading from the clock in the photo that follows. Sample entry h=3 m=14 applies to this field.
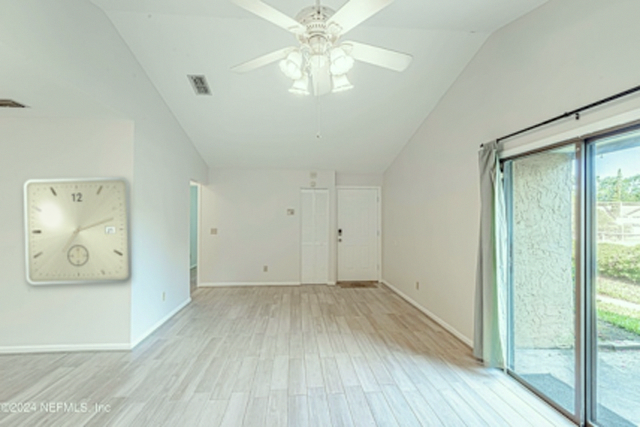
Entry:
h=7 m=12
